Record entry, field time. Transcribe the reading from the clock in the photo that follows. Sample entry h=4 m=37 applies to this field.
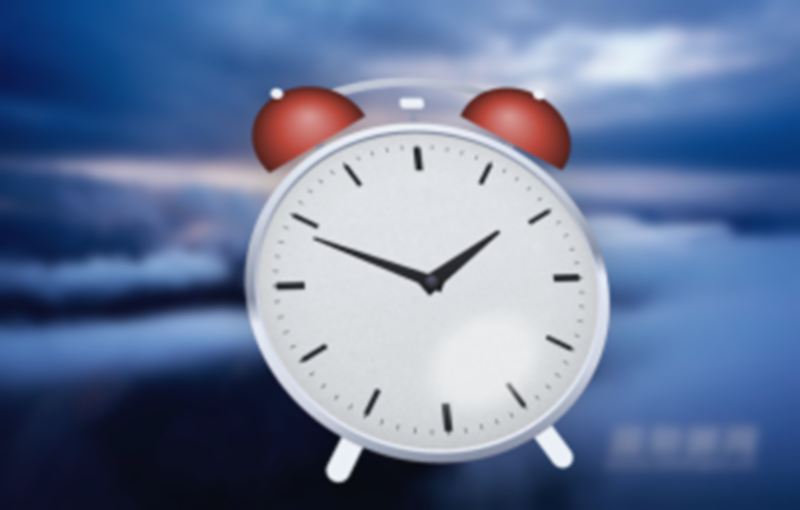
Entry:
h=1 m=49
